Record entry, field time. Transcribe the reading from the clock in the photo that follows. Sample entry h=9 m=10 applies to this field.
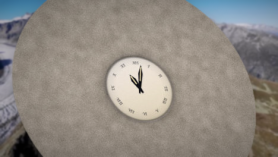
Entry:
h=11 m=2
